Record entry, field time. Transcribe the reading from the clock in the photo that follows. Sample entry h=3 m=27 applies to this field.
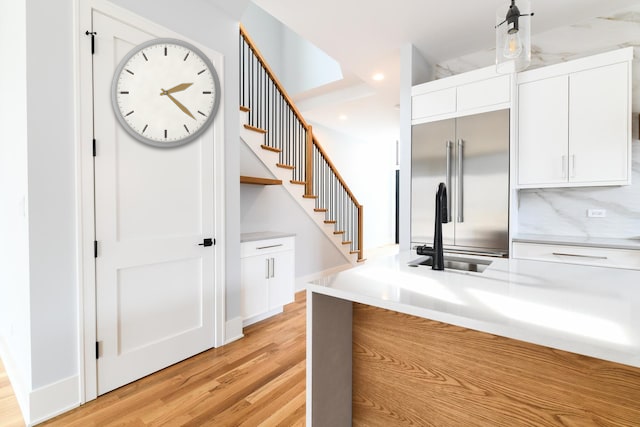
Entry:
h=2 m=22
